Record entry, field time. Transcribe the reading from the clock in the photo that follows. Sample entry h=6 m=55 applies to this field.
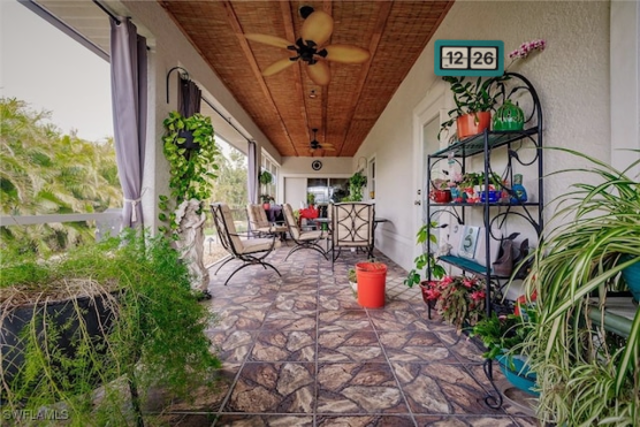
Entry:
h=12 m=26
